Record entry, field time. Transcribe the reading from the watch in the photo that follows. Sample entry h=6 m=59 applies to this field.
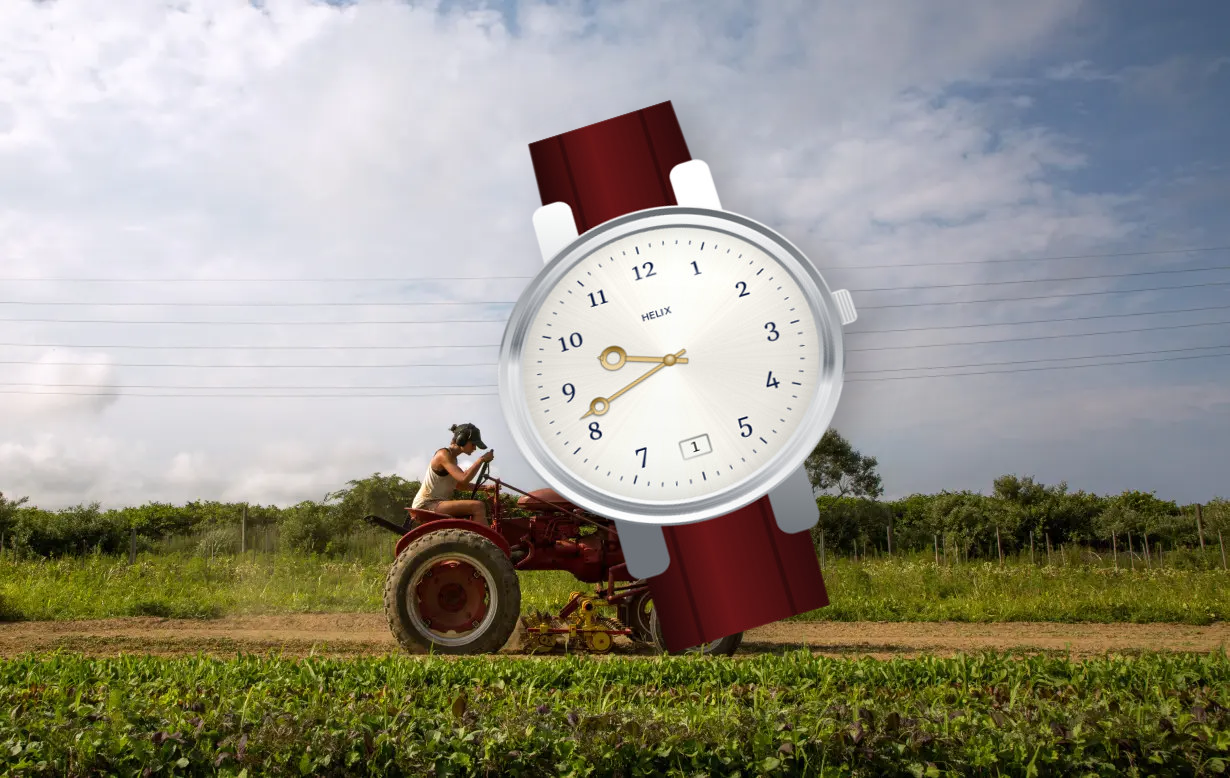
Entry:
h=9 m=42
